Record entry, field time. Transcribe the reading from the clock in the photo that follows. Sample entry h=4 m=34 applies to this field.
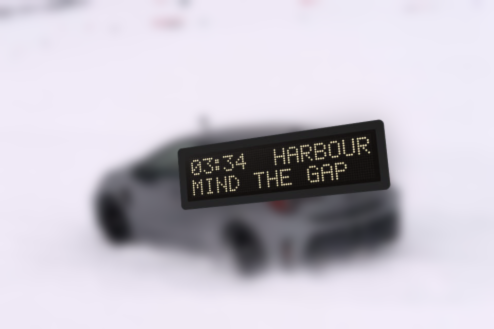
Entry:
h=3 m=34
